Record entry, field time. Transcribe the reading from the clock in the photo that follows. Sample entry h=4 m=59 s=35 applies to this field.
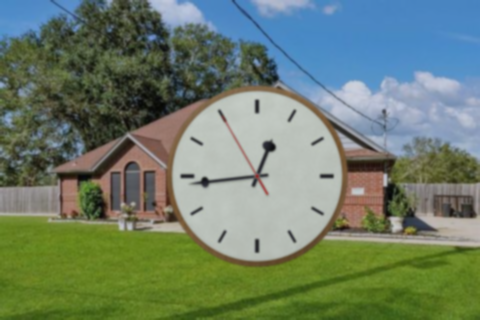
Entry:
h=12 m=43 s=55
